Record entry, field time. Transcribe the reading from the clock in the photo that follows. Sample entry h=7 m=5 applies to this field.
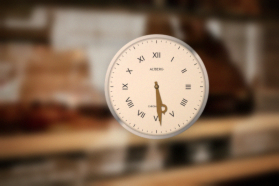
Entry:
h=5 m=29
